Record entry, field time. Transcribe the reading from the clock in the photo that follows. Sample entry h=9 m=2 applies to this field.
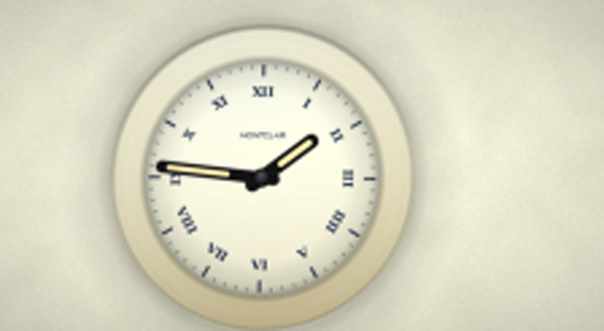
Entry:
h=1 m=46
